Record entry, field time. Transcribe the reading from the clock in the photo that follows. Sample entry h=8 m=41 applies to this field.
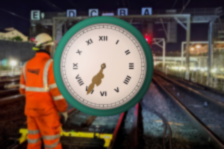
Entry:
h=6 m=35
